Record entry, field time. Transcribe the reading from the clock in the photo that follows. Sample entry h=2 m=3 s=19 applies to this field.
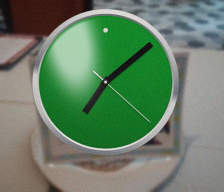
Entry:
h=7 m=8 s=22
